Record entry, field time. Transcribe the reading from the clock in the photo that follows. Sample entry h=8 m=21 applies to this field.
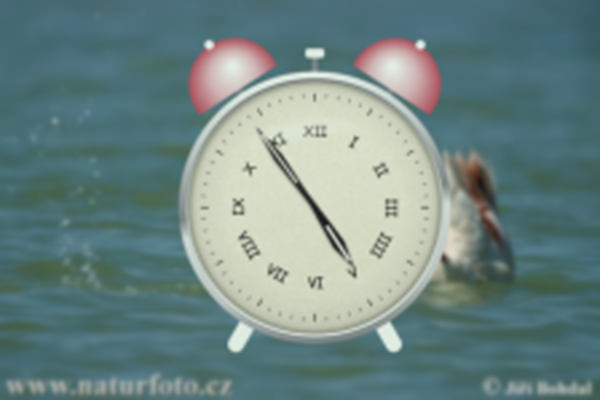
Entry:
h=4 m=54
